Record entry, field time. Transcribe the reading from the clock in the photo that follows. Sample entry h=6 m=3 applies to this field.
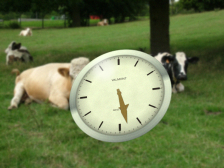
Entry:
h=5 m=28
